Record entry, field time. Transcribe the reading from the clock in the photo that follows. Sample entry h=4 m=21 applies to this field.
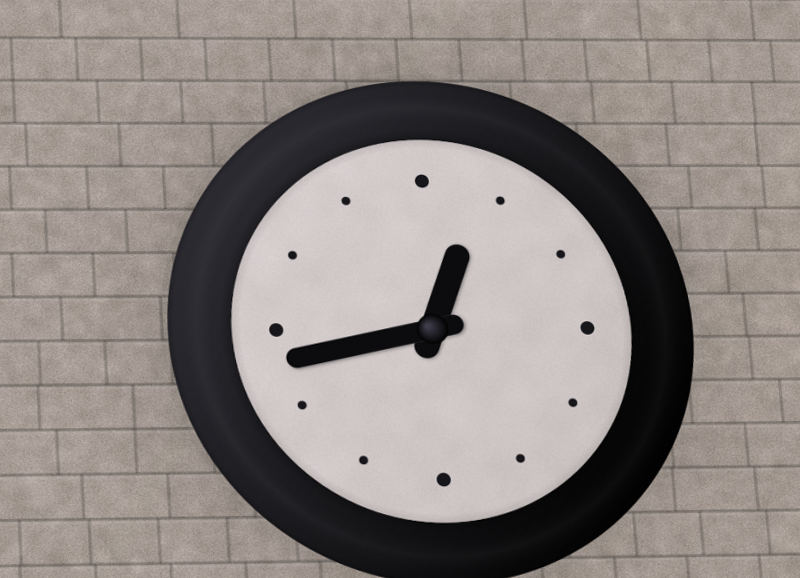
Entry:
h=12 m=43
